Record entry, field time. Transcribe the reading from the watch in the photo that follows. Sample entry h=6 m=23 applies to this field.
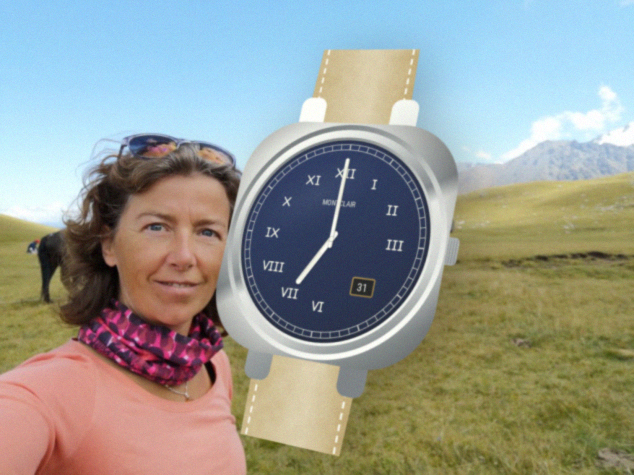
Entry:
h=7 m=0
